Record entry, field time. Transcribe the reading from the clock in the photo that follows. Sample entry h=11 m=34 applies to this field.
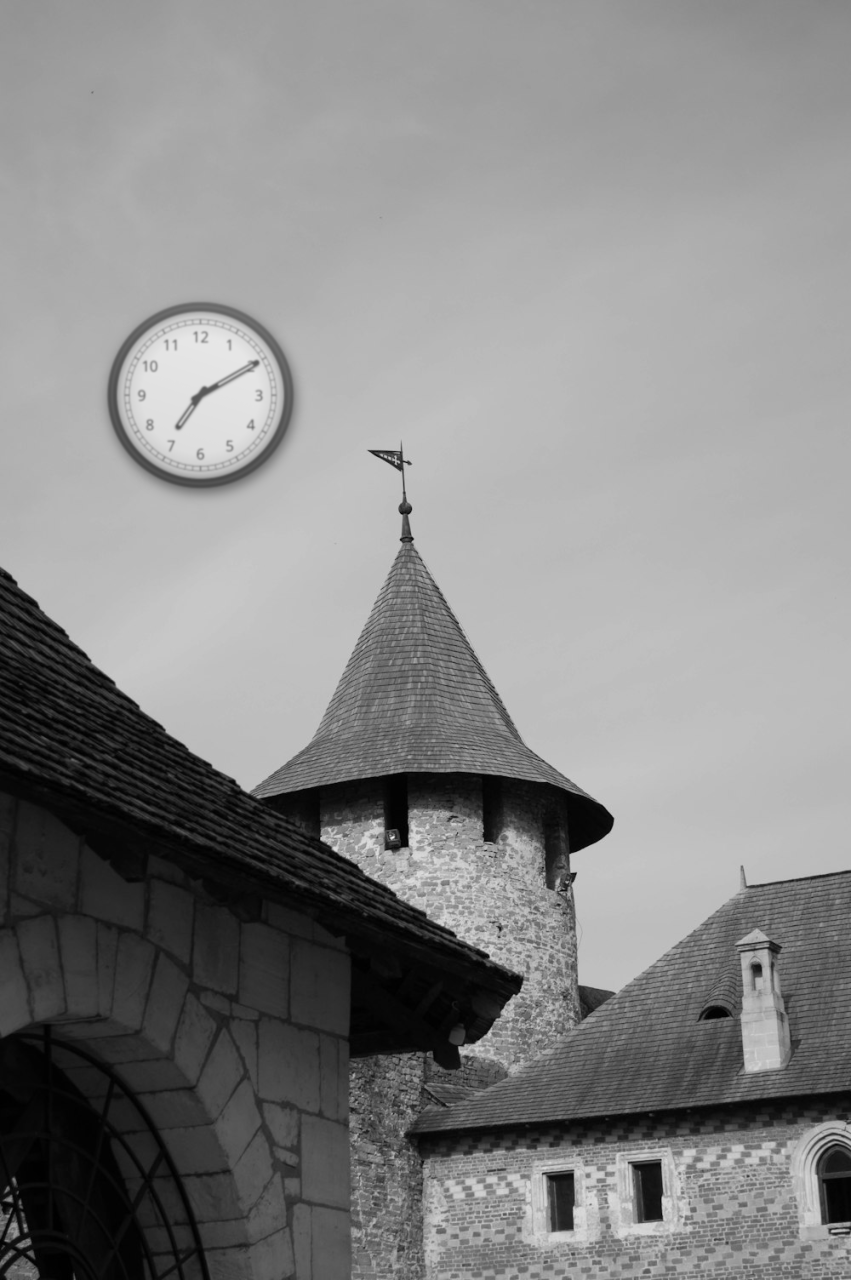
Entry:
h=7 m=10
